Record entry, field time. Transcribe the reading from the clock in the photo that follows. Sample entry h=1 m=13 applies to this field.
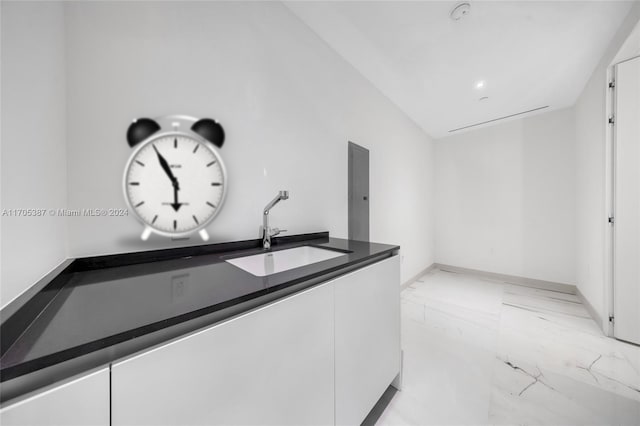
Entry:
h=5 m=55
